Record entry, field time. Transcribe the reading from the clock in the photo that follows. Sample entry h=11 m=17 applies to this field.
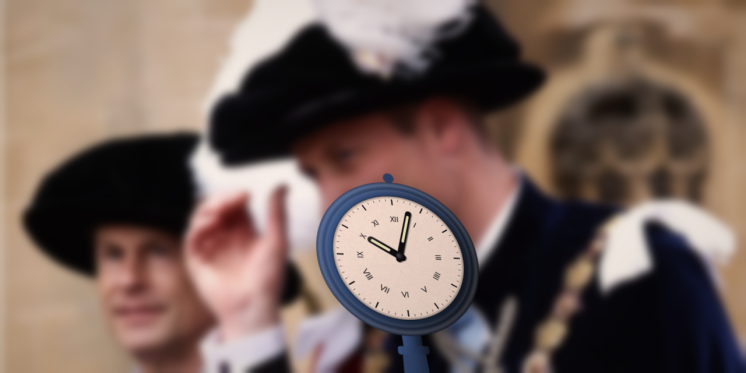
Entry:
h=10 m=3
